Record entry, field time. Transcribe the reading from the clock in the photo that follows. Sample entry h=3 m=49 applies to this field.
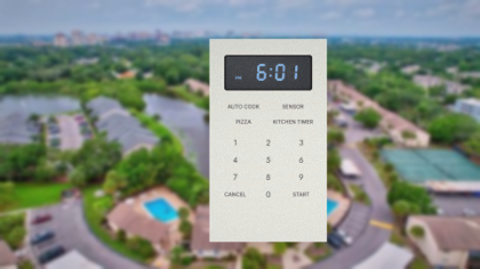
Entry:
h=6 m=1
